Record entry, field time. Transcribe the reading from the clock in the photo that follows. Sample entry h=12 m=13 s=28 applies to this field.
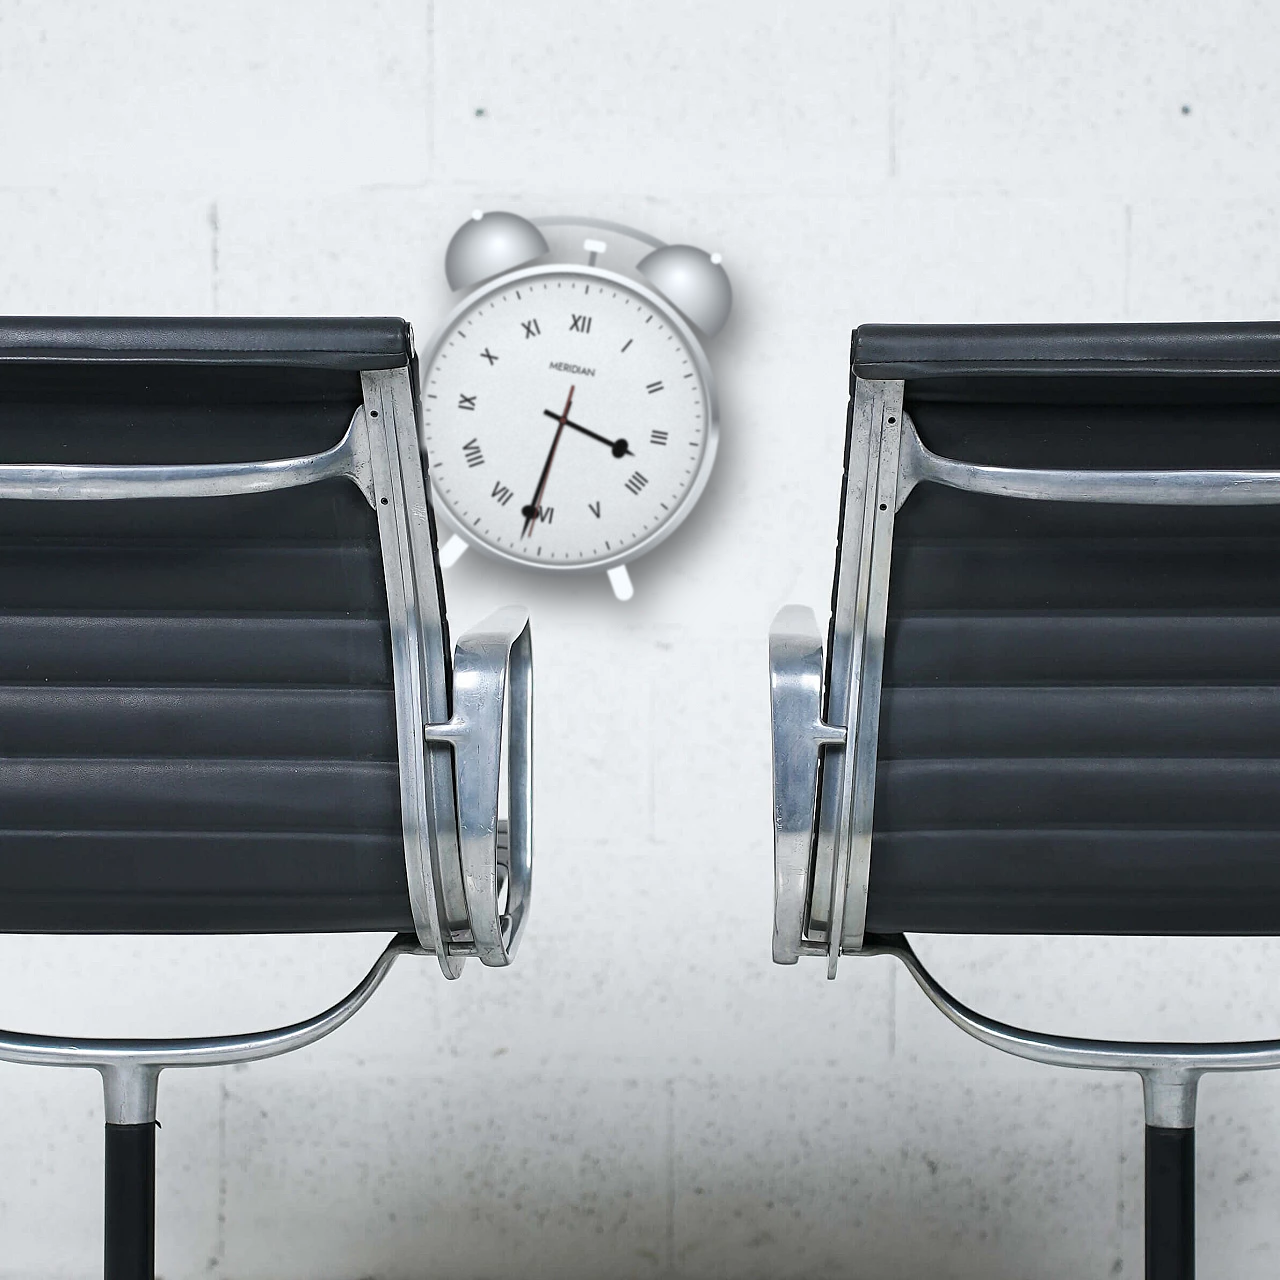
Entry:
h=3 m=31 s=31
